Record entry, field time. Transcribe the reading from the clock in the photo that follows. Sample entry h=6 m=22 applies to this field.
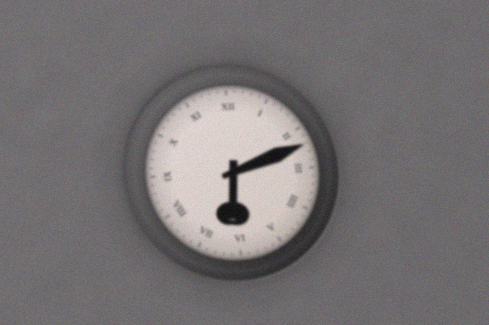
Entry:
h=6 m=12
